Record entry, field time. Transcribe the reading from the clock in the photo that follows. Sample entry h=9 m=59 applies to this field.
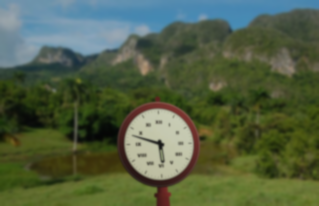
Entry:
h=5 m=48
